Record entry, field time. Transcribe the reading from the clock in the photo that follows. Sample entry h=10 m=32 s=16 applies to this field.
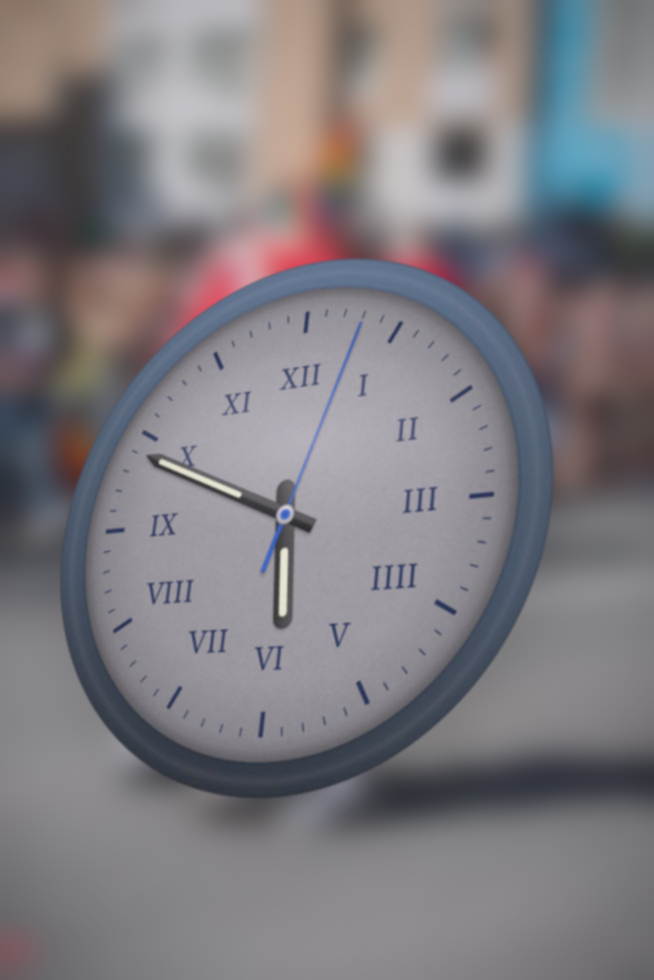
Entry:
h=5 m=49 s=3
